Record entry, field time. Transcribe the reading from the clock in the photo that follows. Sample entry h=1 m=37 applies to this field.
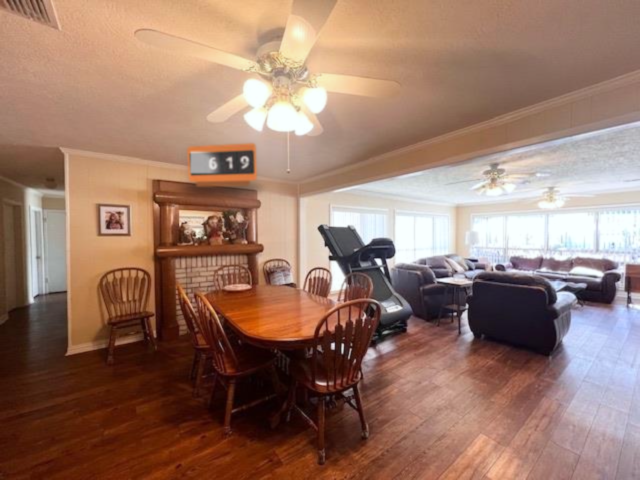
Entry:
h=6 m=19
